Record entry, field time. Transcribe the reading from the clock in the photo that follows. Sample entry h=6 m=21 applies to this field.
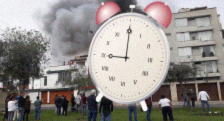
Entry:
h=9 m=0
